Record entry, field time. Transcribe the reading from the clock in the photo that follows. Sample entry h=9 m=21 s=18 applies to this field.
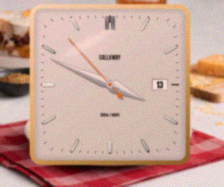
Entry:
h=3 m=48 s=53
